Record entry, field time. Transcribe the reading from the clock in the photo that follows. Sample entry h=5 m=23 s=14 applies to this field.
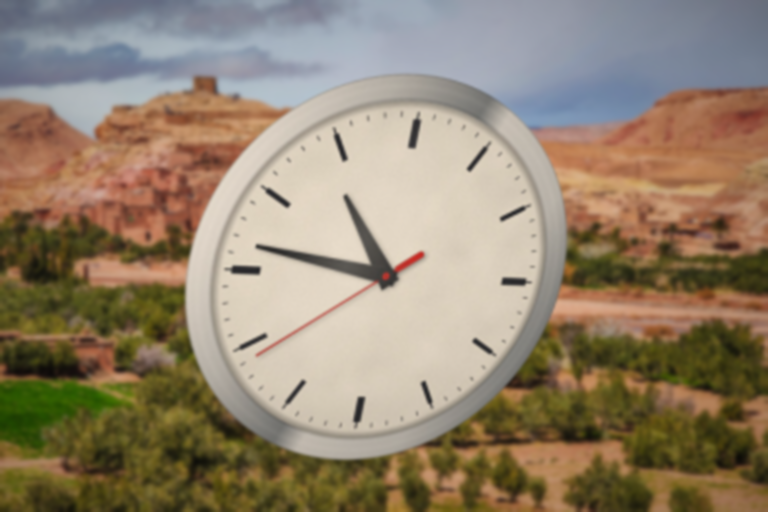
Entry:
h=10 m=46 s=39
